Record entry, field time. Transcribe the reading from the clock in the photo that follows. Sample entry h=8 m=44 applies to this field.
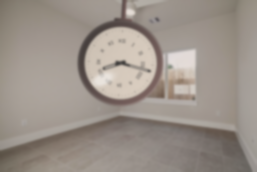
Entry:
h=8 m=17
